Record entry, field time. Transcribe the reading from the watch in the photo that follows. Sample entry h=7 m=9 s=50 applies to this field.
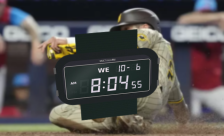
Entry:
h=8 m=4 s=55
